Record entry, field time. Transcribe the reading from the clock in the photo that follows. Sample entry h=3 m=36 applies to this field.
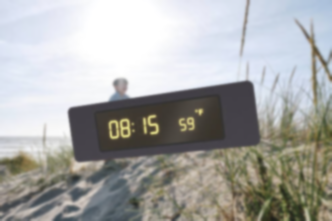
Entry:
h=8 m=15
